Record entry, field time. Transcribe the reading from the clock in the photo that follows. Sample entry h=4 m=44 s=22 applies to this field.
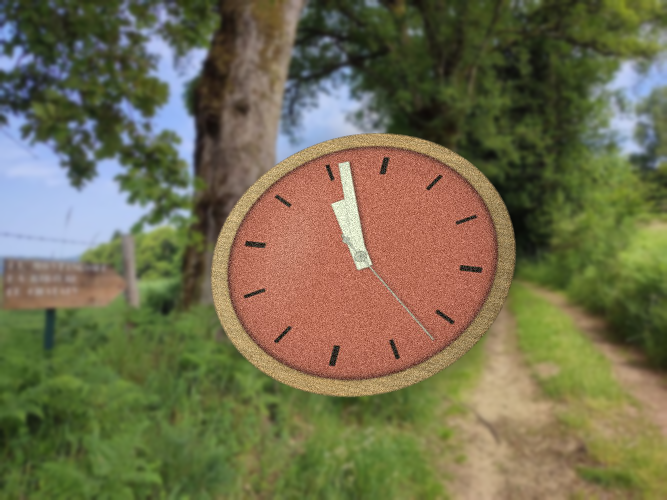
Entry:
h=10 m=56 s=22
